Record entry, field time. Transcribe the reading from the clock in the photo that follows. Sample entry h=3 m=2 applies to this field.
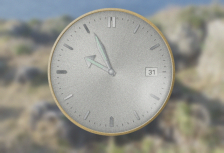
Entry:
h=9 m=56
